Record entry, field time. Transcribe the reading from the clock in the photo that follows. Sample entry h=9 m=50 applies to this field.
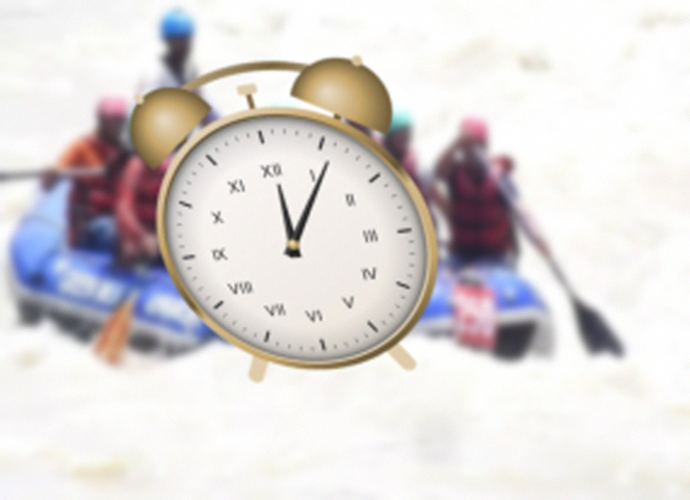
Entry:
h=12 m=6
